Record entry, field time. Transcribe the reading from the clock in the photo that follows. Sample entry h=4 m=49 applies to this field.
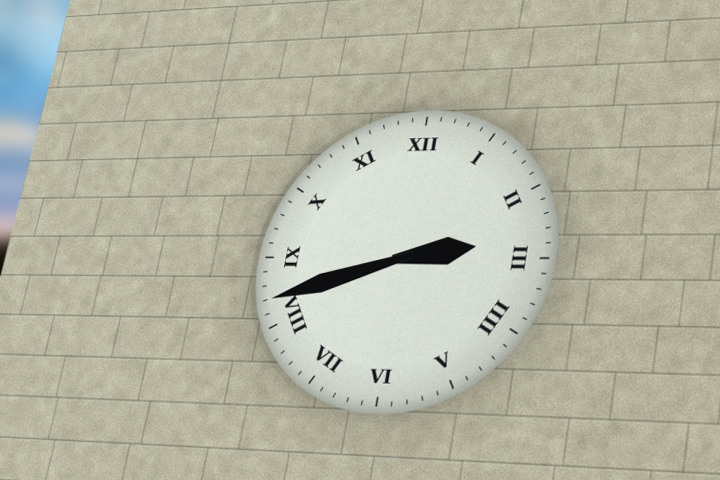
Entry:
h=2 m=42
